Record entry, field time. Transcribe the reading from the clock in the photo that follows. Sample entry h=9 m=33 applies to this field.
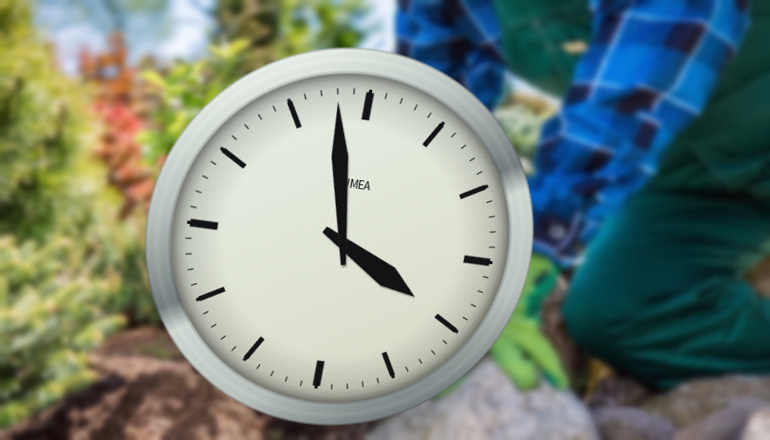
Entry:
h=3 m=58
